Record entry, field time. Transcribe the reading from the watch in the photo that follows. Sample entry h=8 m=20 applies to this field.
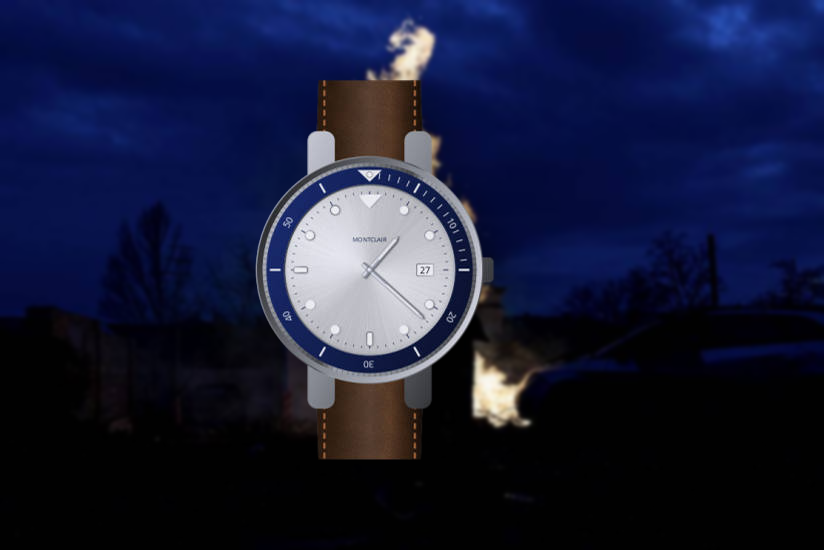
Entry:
h=1 m=22
